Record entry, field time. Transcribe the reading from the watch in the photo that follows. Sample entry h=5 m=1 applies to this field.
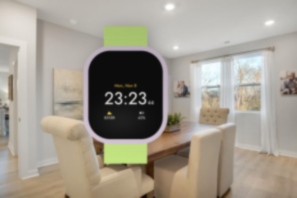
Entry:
h=23 m=23
